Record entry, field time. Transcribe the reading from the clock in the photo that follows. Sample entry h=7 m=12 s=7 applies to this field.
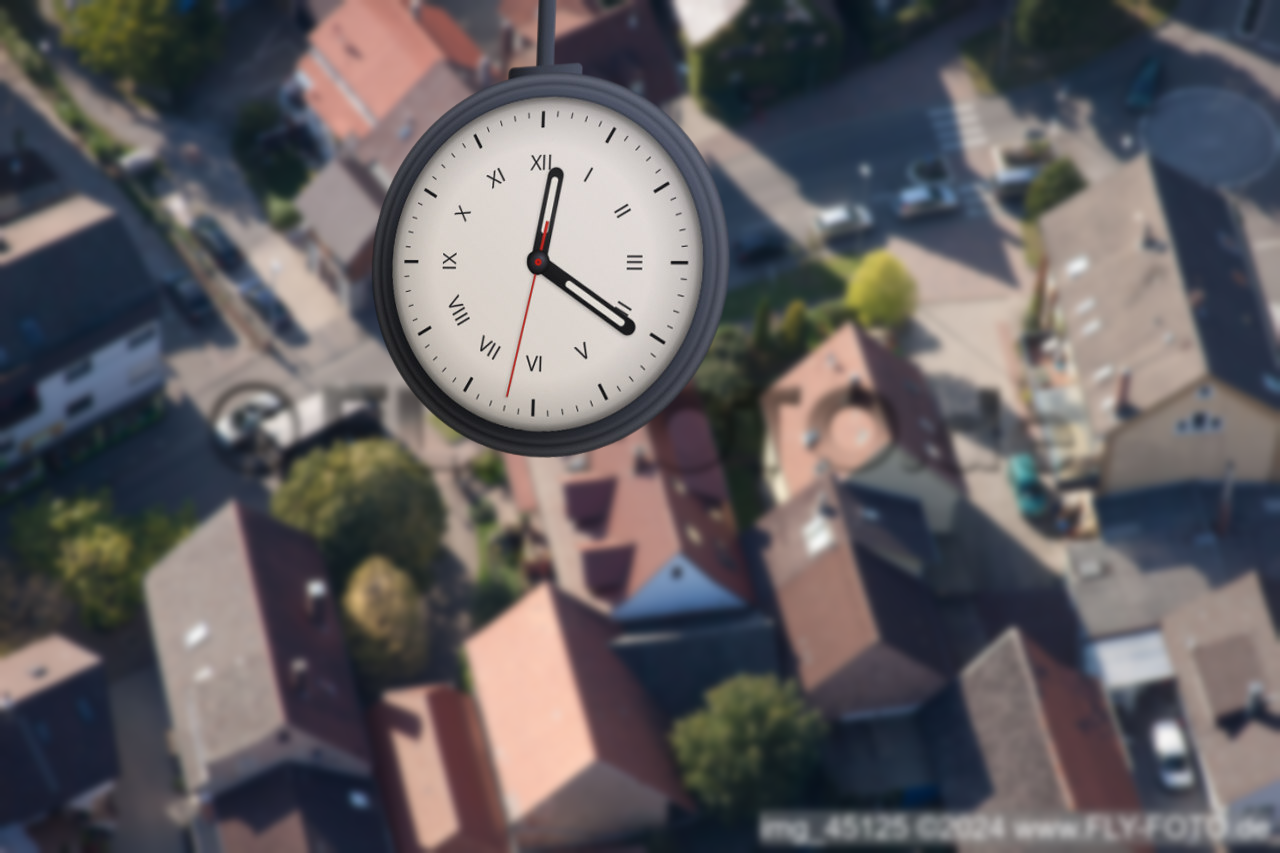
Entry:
h=12 m=20 s=32
